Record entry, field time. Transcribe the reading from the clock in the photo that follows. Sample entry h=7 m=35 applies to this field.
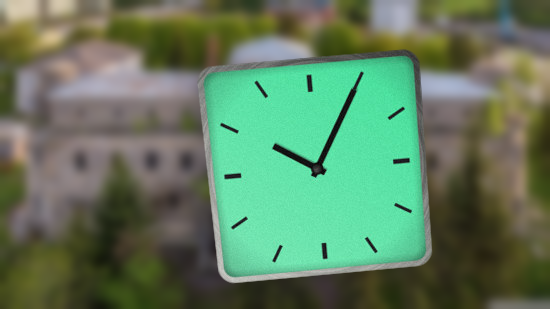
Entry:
h=10 m=5
